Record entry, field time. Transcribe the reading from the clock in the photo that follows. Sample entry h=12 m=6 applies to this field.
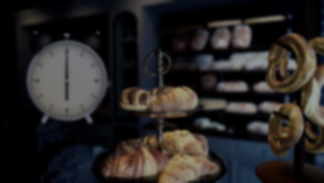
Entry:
h=6 m=0
